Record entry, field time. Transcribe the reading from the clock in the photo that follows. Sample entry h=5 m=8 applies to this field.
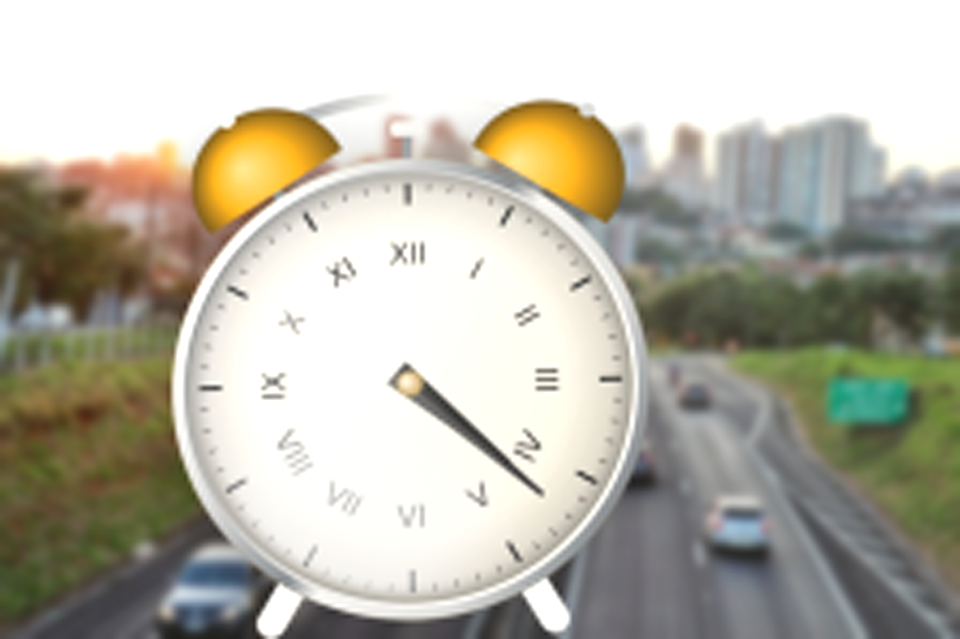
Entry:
h=4 m=22
